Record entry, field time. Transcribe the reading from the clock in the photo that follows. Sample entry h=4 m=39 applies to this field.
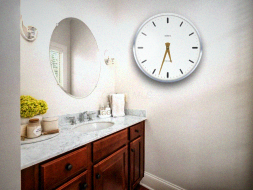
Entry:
h=5 m=33
